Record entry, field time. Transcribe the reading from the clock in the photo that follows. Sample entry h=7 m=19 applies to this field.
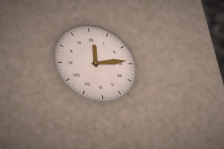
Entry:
h=12 m=14
